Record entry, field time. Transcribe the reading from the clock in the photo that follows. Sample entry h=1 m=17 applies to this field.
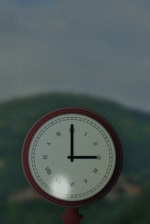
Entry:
h=3 m=0
